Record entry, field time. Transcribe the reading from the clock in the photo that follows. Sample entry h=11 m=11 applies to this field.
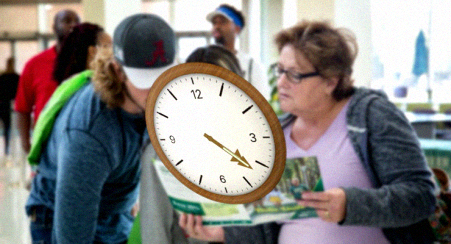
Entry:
h=4 m=22
